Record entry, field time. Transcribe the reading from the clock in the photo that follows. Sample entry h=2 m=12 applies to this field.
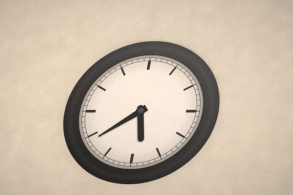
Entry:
h=5 m=39
